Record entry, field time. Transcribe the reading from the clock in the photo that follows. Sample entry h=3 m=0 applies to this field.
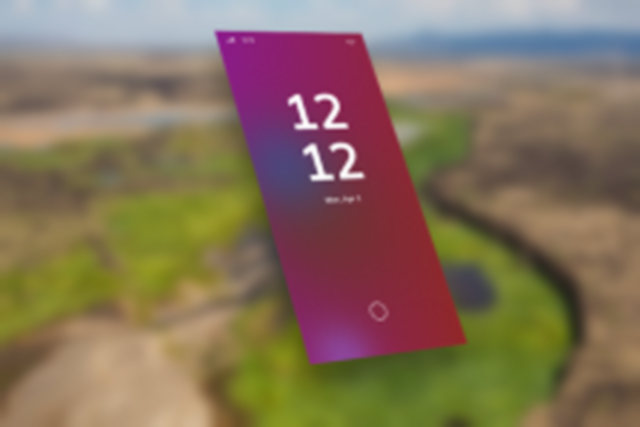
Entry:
h=12 m=12
